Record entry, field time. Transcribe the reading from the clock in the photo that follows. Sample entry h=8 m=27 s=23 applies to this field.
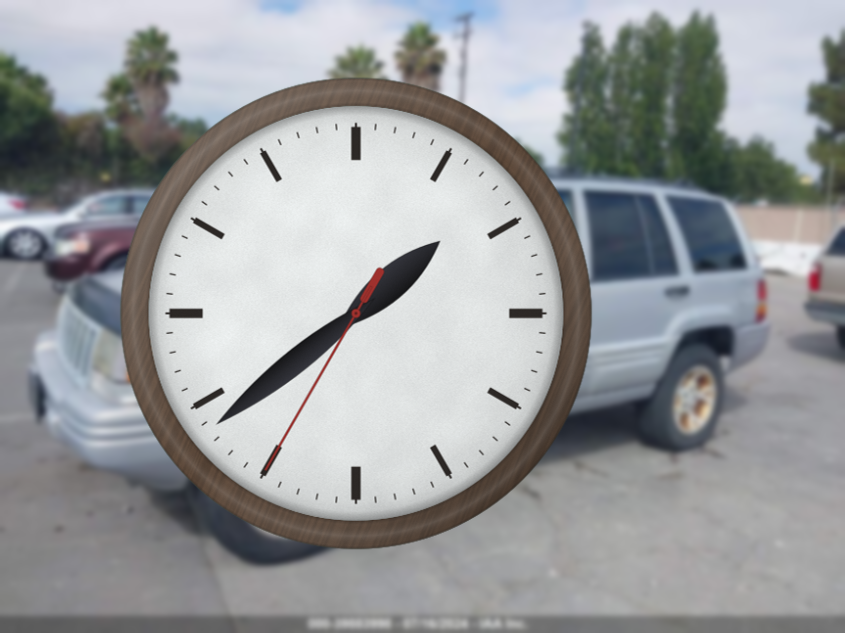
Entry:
h=1 m=38 s=35
